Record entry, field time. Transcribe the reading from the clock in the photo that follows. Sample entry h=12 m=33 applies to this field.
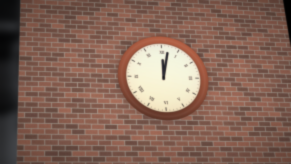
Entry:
h=12 m=2
